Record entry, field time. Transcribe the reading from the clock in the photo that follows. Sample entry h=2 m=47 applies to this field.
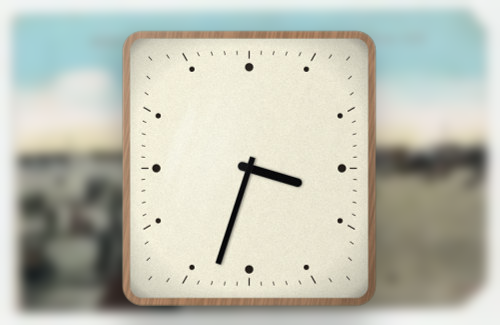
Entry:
h=3 m=33
